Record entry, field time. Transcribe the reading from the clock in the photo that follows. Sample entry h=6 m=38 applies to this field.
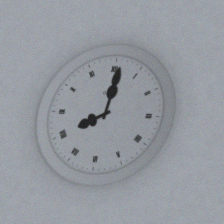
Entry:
h=8 m=1
